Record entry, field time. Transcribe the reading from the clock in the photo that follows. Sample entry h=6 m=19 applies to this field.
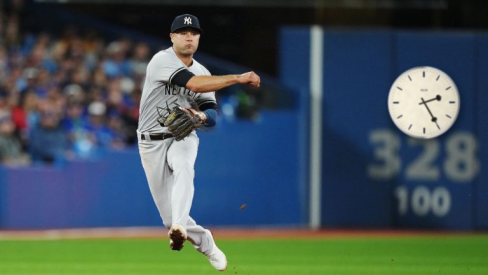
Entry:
h=2 m=25
